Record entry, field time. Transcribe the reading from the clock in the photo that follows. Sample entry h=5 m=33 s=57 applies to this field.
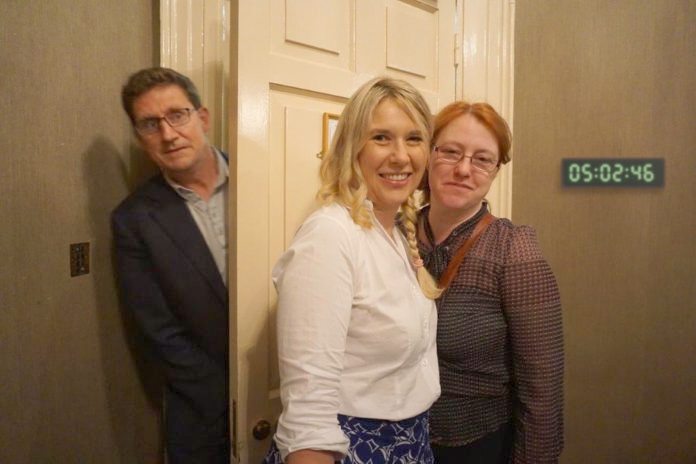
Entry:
h=5 m=2 s=46
